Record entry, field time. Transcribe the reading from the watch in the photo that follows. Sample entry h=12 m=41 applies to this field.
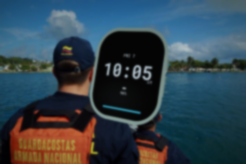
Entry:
h=10 m=5
